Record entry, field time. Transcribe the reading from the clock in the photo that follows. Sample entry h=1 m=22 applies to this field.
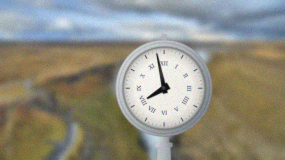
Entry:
h=7 m=58
